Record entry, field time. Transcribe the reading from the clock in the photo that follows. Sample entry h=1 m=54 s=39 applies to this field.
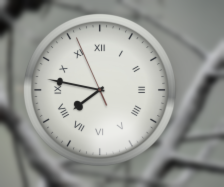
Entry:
h=7 m=46 s=56
